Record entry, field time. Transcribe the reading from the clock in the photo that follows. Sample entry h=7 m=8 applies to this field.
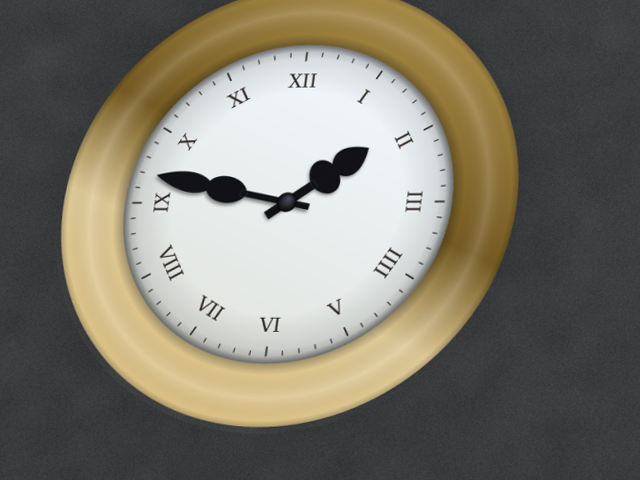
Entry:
h=1 m=47
